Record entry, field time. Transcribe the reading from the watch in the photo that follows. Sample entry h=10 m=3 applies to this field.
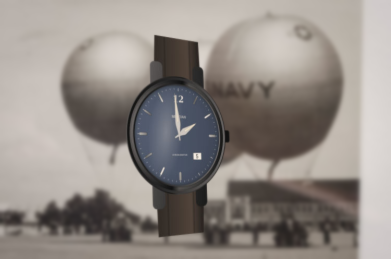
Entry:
h=1 m=59
